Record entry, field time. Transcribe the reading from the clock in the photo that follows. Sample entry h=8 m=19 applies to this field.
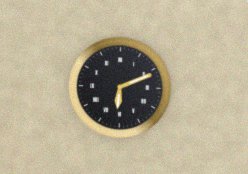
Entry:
h=6 m=11
